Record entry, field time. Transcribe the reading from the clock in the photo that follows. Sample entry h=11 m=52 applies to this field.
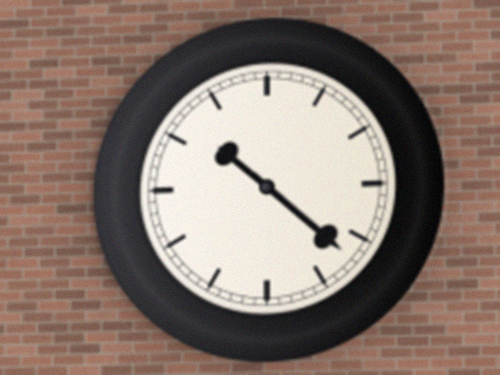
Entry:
h=10 m=22
